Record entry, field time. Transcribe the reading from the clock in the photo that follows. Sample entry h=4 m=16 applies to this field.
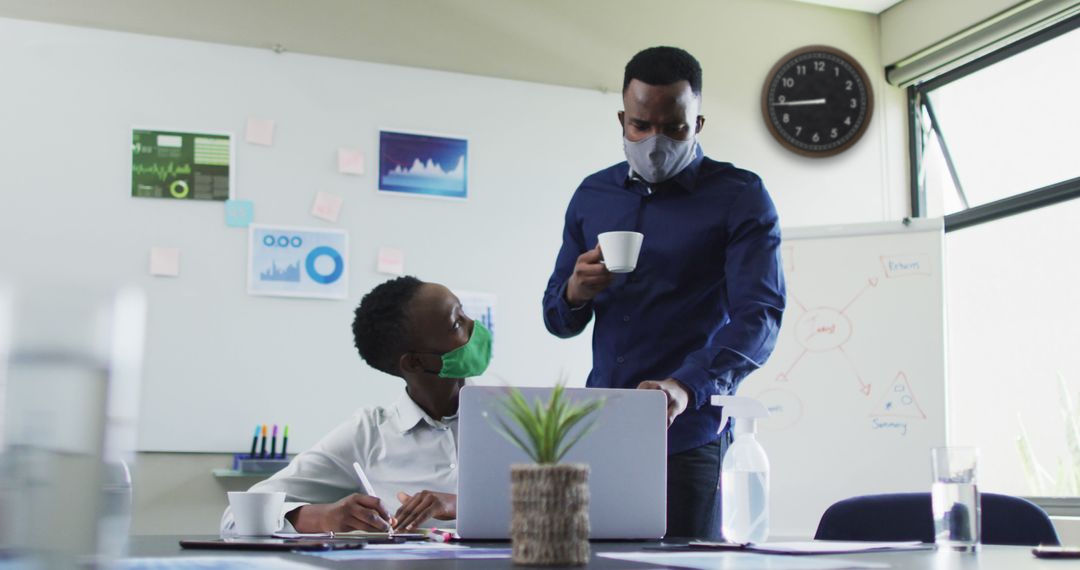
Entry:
h=8 m=44
